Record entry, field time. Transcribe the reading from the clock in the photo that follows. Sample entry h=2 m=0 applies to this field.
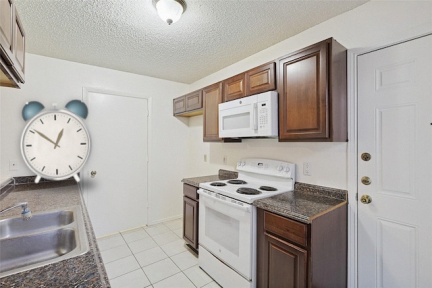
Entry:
h=12 m=51
